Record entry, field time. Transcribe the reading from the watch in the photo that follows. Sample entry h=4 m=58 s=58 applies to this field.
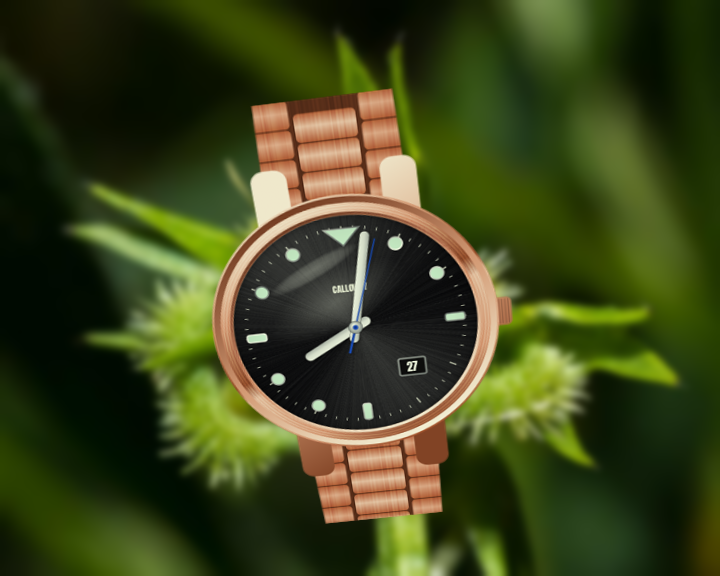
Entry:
h=8 m=2 s=3
